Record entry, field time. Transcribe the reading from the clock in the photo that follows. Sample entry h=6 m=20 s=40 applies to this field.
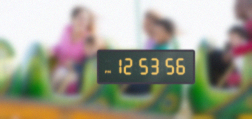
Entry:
h=12 m=53 s=56
